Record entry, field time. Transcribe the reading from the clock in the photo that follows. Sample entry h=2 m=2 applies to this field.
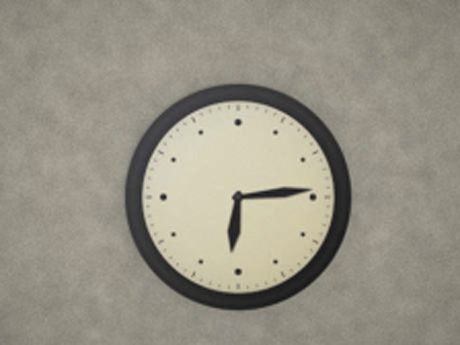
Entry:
h=6 m=14
